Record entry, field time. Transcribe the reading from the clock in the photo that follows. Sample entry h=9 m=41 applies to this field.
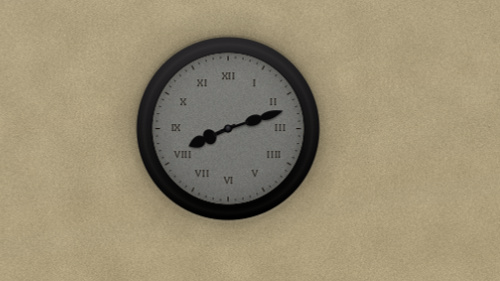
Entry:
h=8 m=12
